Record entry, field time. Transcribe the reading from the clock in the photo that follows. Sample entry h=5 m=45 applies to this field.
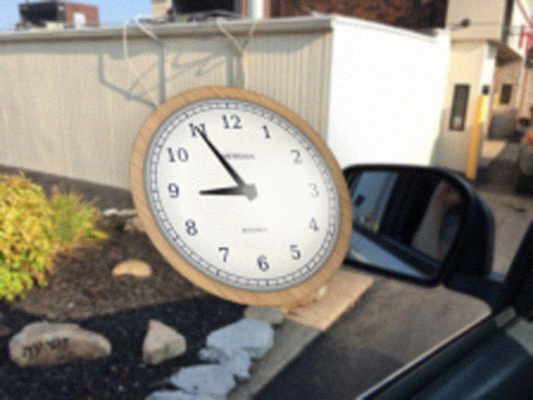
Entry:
h=8 m=55
